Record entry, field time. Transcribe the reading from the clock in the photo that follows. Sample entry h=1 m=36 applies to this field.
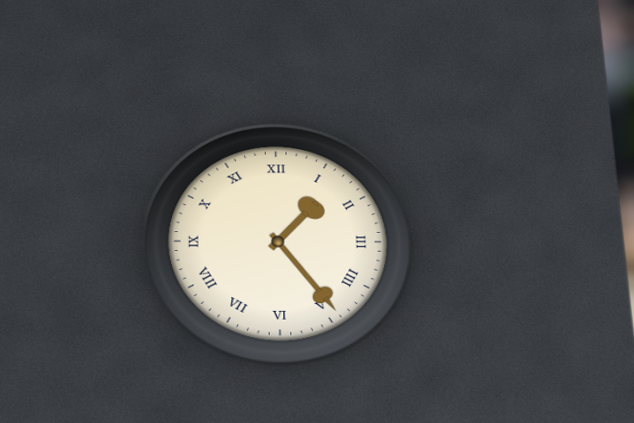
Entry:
h=1 m=24
